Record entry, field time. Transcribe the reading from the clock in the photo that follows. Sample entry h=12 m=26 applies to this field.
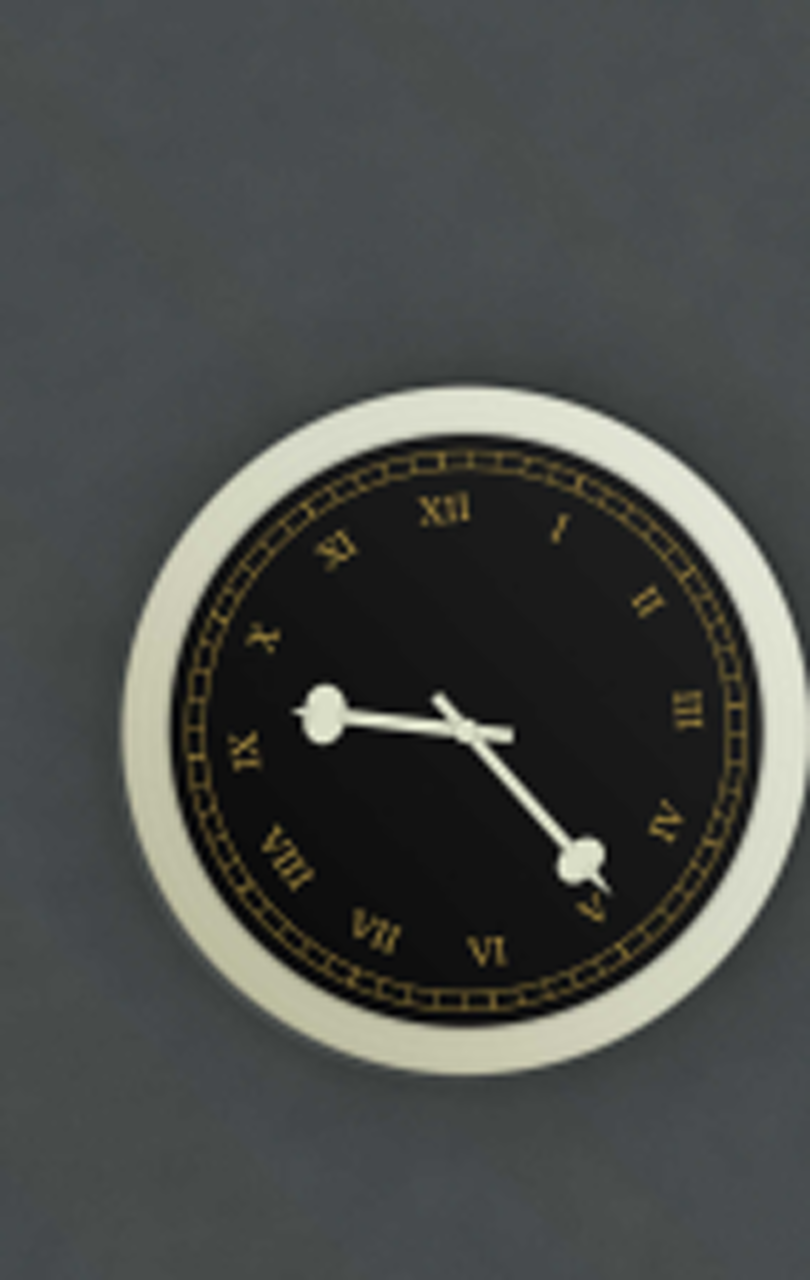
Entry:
h=9 m=24
